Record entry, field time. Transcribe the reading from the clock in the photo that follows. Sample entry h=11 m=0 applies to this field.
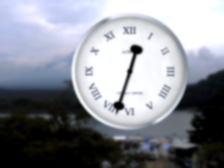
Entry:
h=12 m=33
